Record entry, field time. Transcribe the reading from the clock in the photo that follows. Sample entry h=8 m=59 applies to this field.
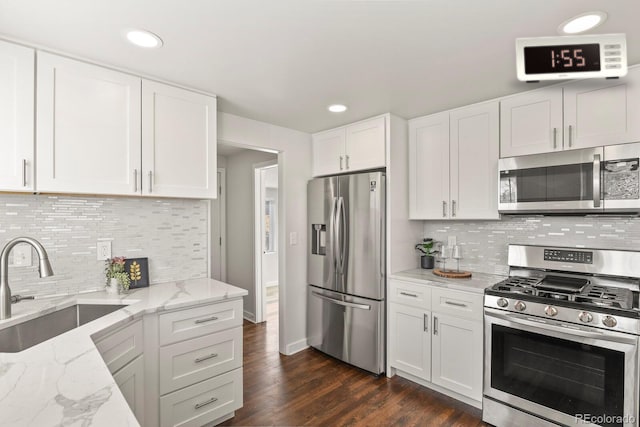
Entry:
h=1 m=55
